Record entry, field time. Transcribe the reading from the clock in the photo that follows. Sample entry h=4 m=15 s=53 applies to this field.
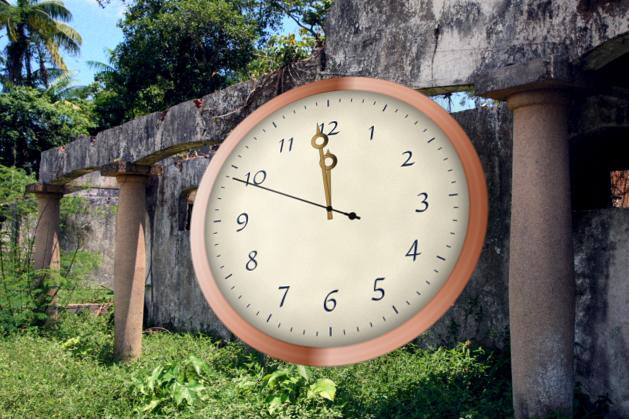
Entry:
h=11 m=58 s=49
